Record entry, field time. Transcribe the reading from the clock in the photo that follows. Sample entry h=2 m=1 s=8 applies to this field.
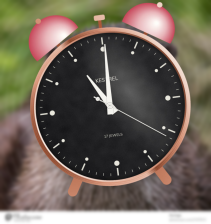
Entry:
h=11 m=0 s=21
